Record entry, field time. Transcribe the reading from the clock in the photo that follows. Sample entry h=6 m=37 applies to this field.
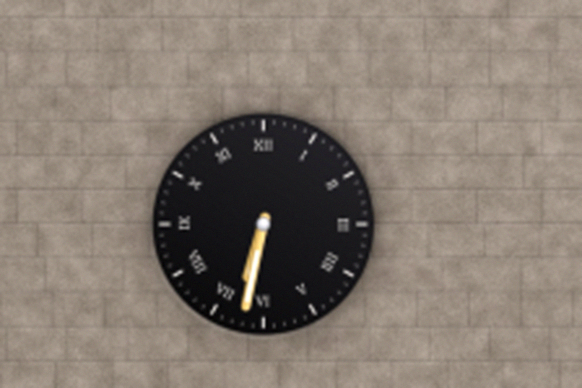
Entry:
h=6 m=32
